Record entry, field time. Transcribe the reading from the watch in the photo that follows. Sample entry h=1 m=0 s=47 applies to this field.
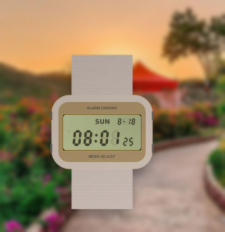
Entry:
h=8 m=1 s=25
